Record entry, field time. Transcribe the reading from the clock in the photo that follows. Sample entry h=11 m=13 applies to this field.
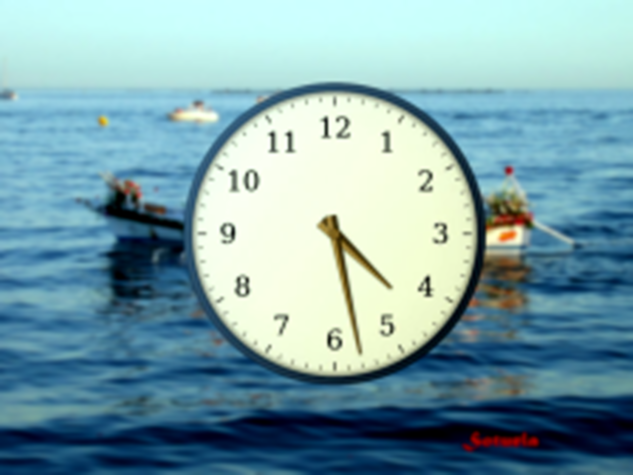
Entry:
h=4 m=28
